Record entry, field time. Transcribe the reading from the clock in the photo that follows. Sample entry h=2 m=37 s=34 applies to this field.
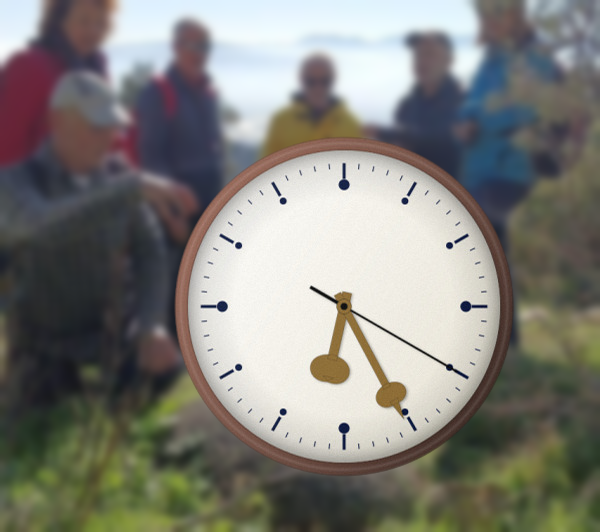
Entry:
h=6 m=25 s=20
